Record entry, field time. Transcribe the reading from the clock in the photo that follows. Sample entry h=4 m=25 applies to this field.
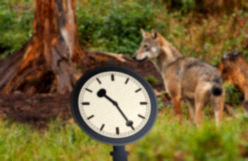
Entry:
h=10 m=25
